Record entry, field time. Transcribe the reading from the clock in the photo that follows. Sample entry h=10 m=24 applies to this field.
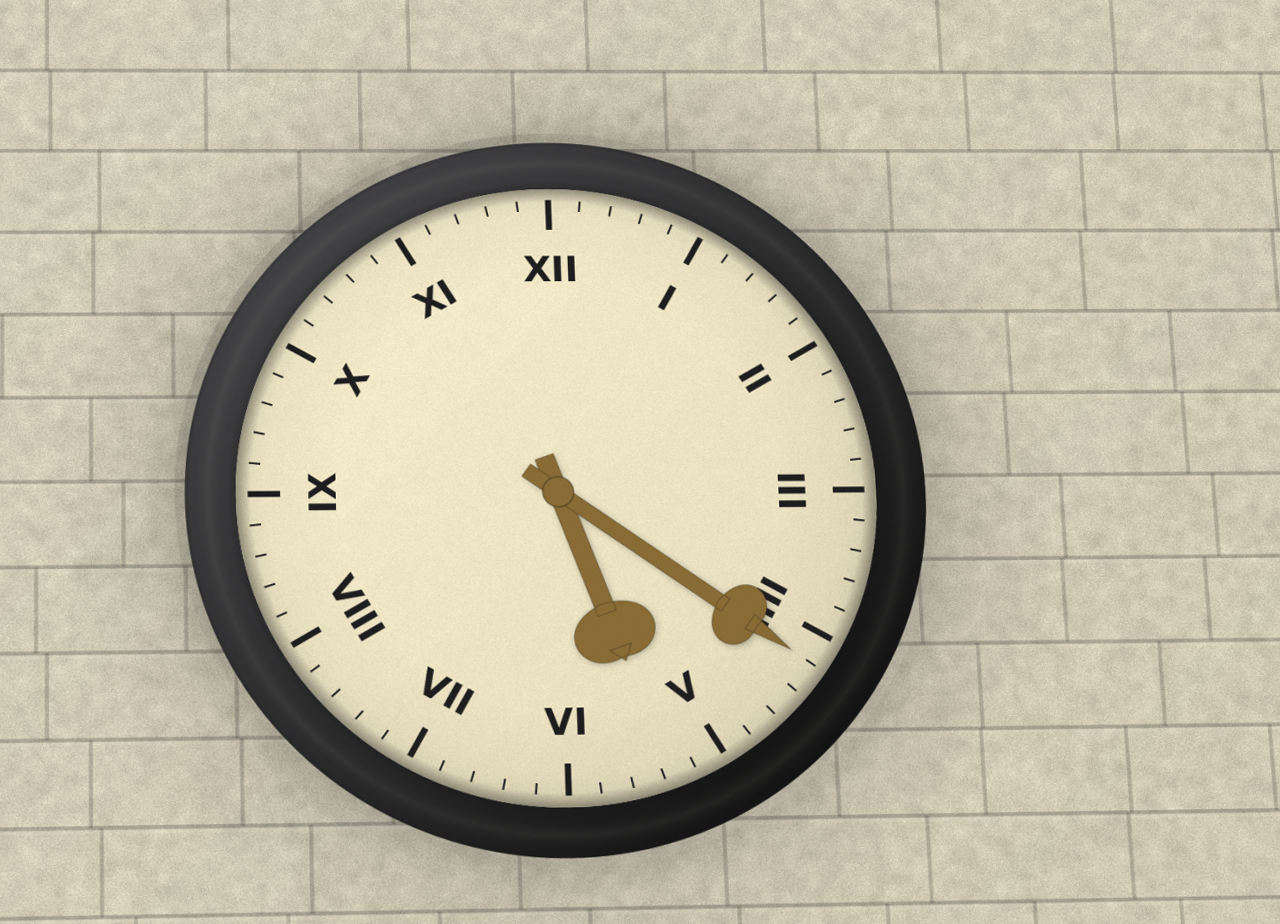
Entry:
h=5 m=21
